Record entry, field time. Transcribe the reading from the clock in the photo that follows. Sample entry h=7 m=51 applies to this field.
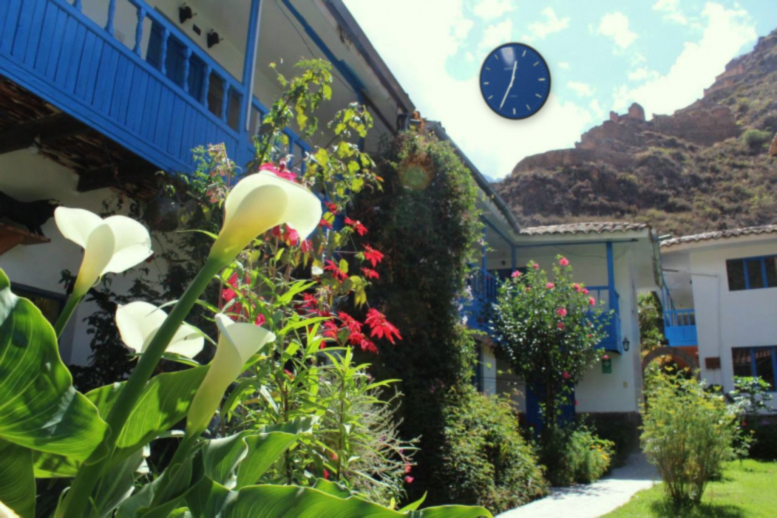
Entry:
h=12 m=35
